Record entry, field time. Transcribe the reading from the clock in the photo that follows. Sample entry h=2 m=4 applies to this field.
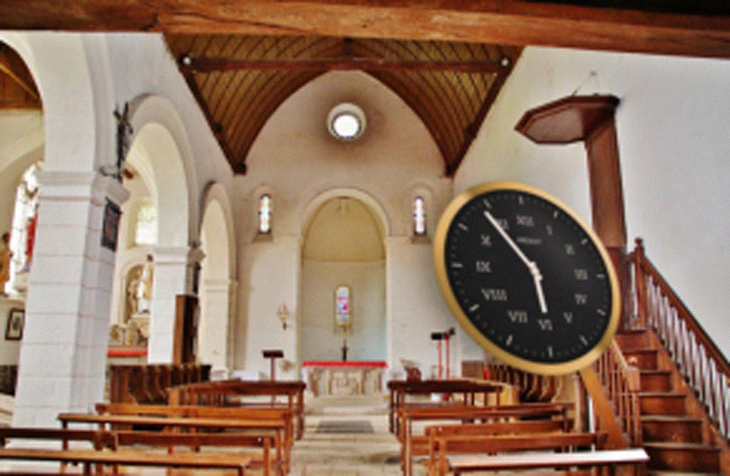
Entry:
h=5 m=54
